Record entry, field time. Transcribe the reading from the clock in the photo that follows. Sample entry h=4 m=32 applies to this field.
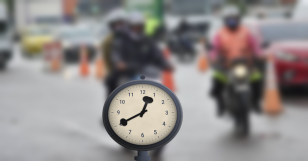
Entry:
h=12 m=40
